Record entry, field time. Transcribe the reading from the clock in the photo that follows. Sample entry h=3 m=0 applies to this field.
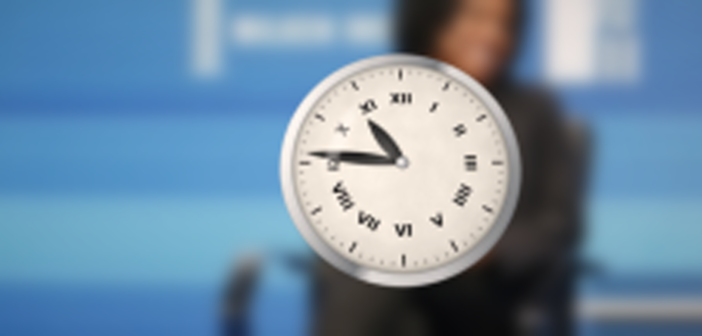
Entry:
h=10 m=46
